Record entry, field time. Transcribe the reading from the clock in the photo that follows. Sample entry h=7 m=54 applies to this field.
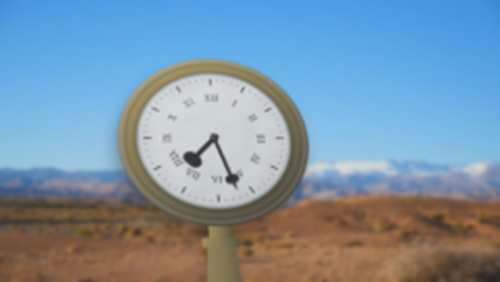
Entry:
h=7 m=27
